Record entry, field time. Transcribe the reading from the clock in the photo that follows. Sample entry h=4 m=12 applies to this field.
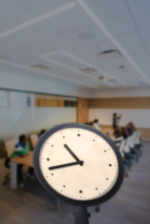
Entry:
h=10 m=42
